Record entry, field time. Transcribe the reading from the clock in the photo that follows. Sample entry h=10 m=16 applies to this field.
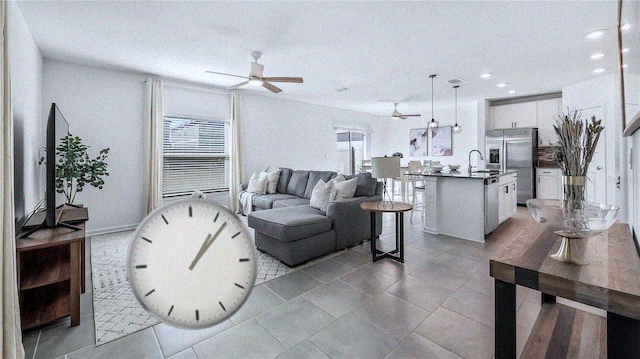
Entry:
h=1 m=7
